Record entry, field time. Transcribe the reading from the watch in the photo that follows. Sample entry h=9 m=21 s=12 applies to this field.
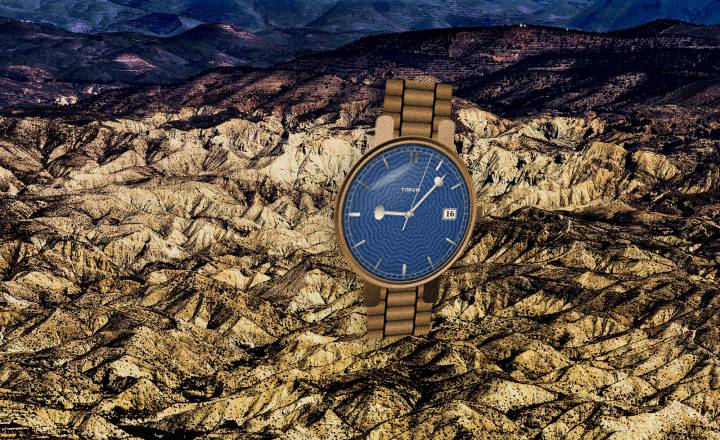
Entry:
h=9 m=7 s=3
